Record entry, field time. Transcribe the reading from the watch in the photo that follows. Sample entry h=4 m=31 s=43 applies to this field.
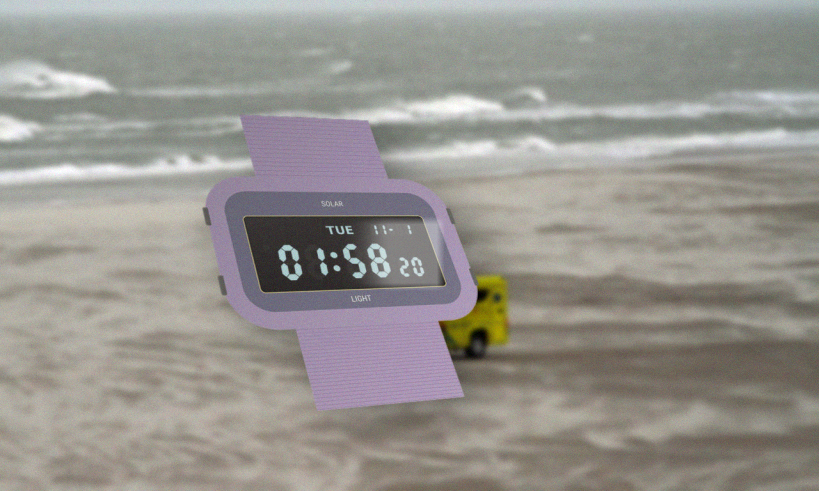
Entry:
h=1 m=58 s=20
